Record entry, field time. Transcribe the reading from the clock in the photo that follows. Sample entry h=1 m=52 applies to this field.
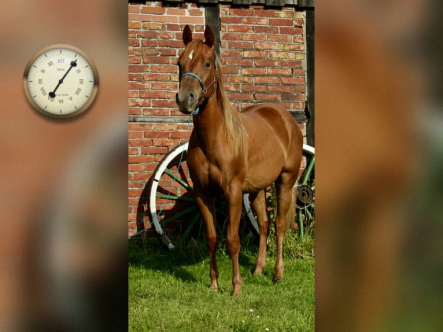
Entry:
h=7 m=6
